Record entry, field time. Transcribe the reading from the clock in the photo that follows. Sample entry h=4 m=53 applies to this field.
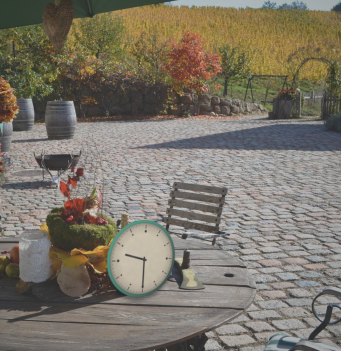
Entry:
h=9 m=30
